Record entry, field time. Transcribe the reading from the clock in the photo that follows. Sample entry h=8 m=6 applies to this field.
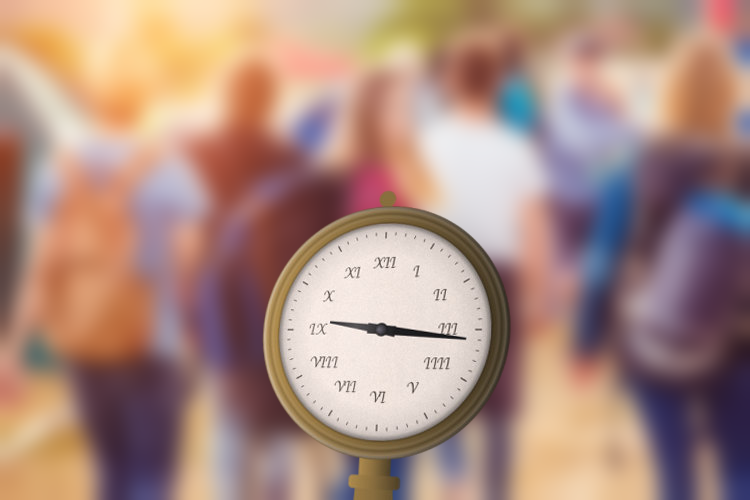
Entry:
h=9 m=16
